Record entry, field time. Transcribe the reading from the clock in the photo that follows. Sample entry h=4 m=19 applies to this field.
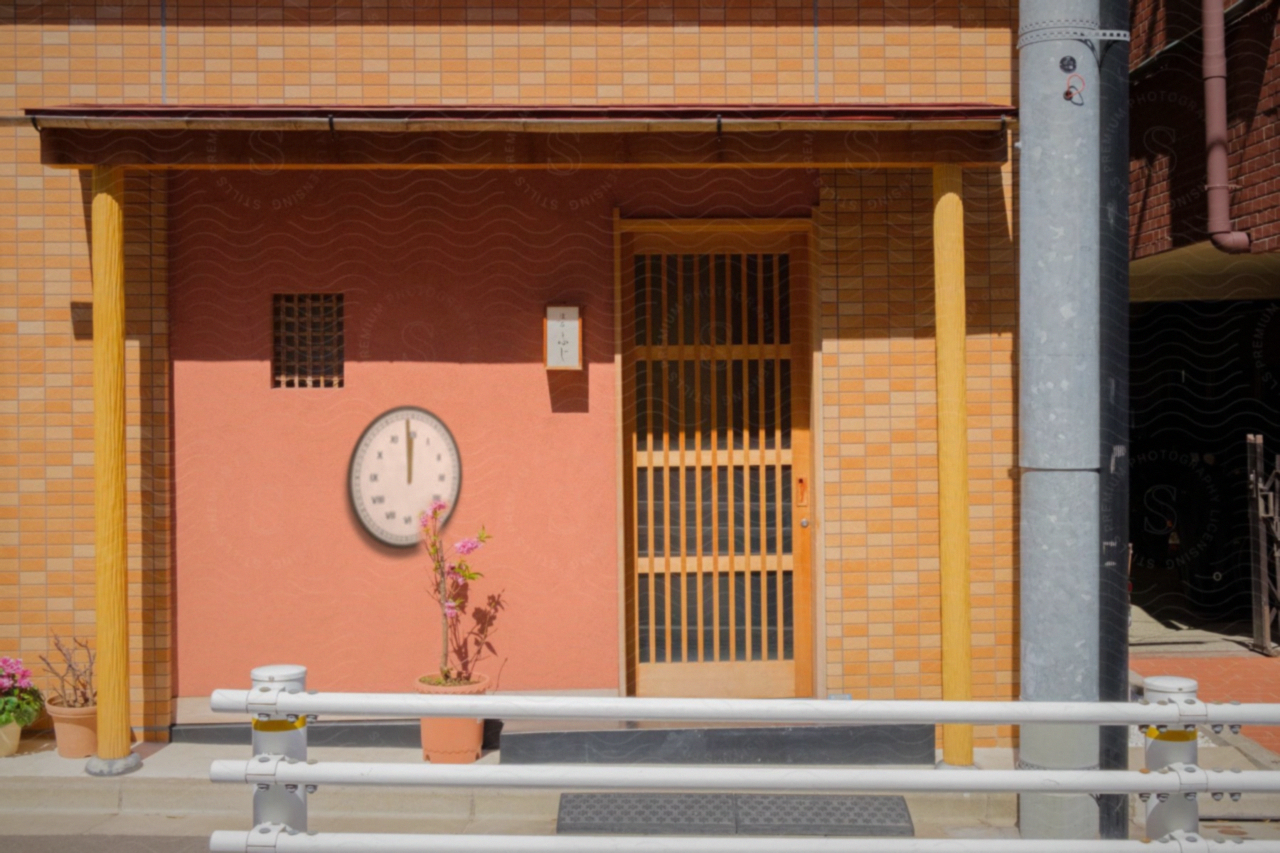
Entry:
h=11 m=59
